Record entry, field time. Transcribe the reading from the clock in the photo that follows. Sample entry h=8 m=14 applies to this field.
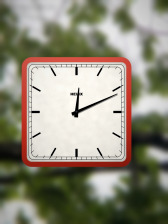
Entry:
h=12 m=11
